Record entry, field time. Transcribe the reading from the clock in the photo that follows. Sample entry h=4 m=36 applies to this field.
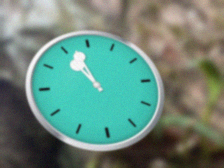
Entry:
h=10 m=57
